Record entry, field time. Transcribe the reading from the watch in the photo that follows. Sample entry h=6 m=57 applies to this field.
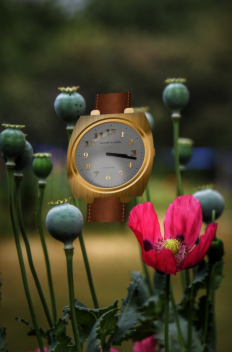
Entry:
h=3 m=17
